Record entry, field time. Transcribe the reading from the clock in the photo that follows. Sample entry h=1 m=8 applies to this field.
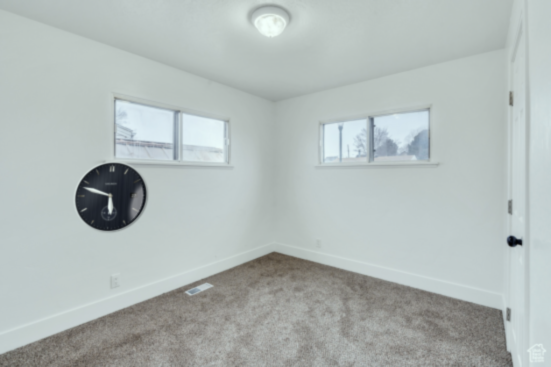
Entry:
h=5 m=48
